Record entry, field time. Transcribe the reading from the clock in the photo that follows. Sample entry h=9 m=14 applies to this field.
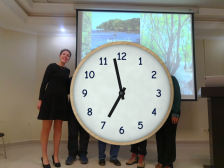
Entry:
h=6 m=58
